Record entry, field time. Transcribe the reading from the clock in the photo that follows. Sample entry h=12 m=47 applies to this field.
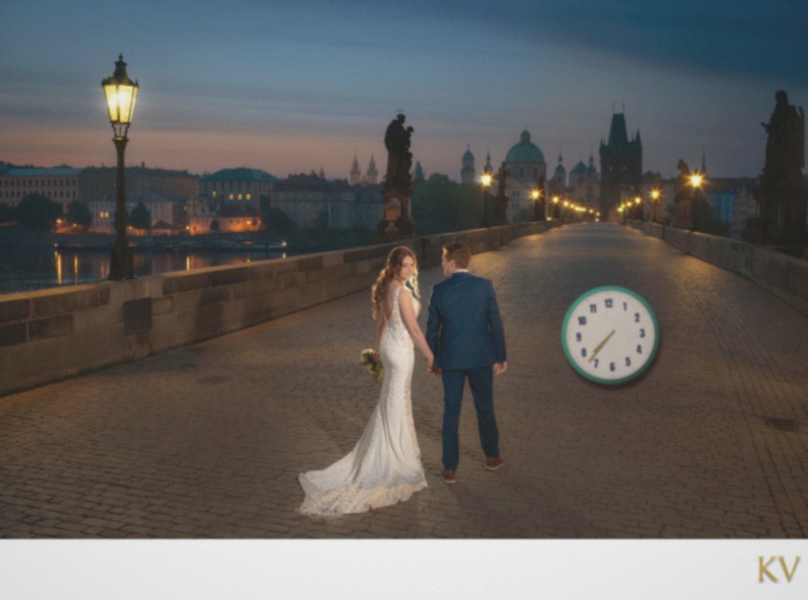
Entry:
h=7 m=37
